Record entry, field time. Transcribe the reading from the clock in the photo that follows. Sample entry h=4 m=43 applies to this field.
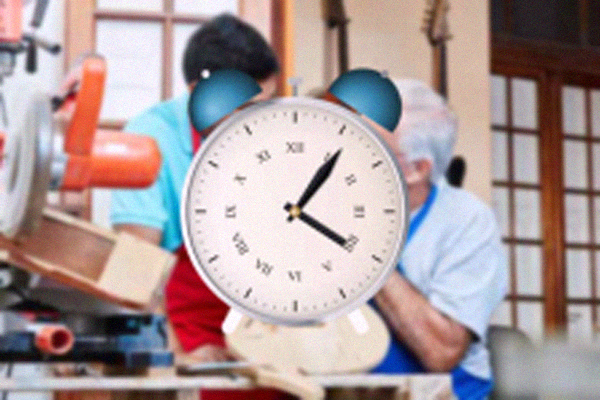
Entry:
h=4 m=6
